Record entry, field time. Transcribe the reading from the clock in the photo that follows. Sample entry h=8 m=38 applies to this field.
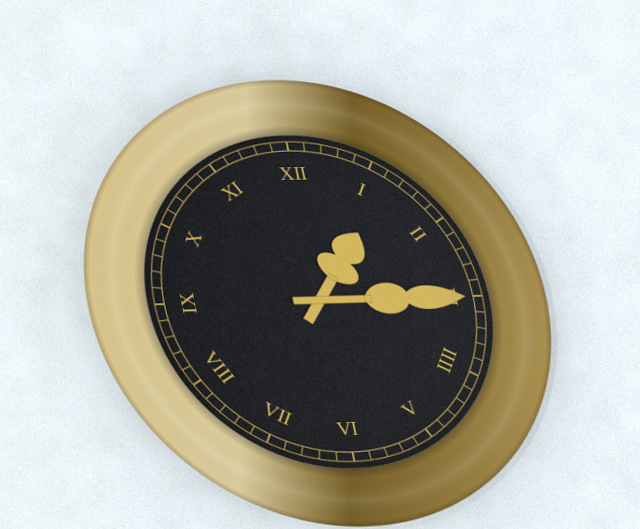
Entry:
h=1 m=15
